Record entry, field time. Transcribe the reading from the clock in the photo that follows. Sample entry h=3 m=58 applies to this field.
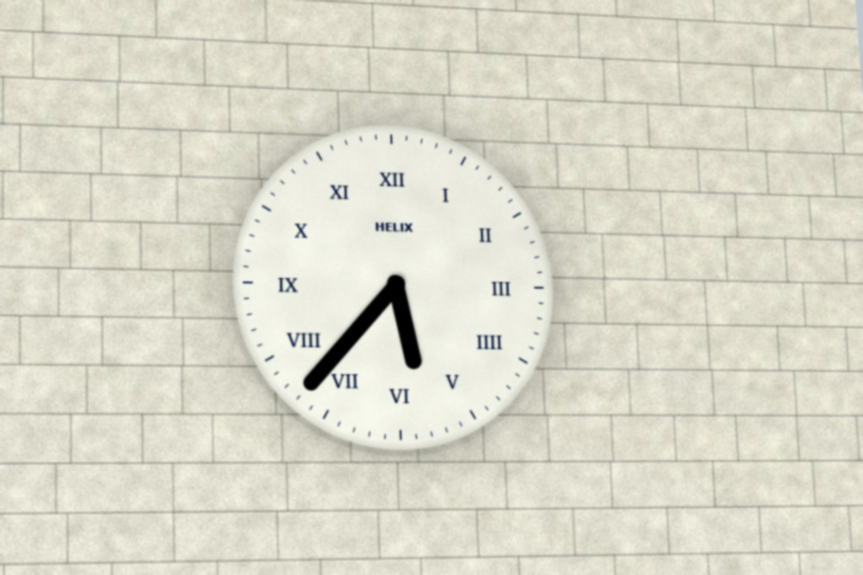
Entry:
h=5 m=37
